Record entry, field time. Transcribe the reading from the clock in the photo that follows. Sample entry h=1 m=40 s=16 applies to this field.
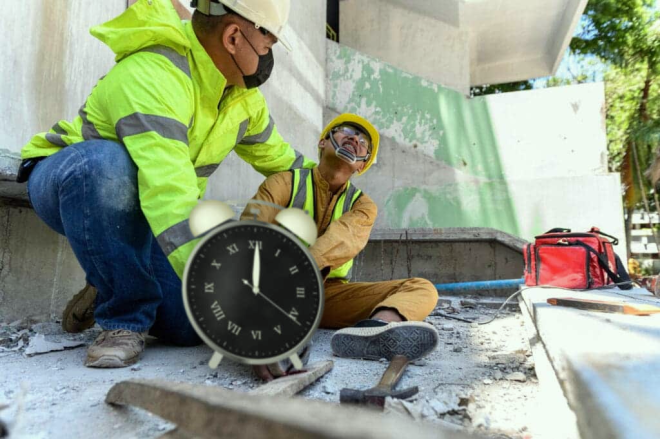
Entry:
h=12 m=0 s=21
